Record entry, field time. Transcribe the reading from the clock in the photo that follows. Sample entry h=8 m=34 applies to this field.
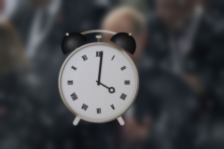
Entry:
h=4 m=1
